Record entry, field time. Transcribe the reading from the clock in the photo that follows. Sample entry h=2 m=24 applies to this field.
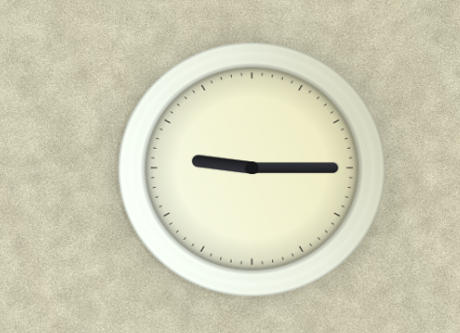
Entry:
h=9 m=15
